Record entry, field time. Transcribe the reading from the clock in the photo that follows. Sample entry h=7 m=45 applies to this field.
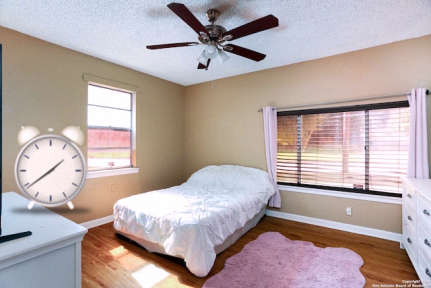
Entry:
h=1 m=39
